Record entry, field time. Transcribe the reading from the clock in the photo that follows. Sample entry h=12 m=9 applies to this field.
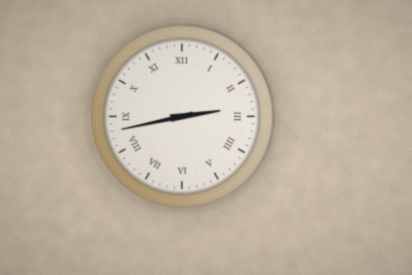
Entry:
h=2 m=43
